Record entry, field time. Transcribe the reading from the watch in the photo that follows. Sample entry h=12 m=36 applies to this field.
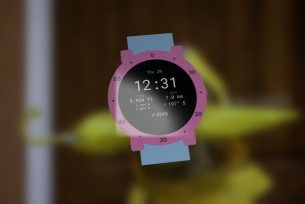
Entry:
h=12 m=31
